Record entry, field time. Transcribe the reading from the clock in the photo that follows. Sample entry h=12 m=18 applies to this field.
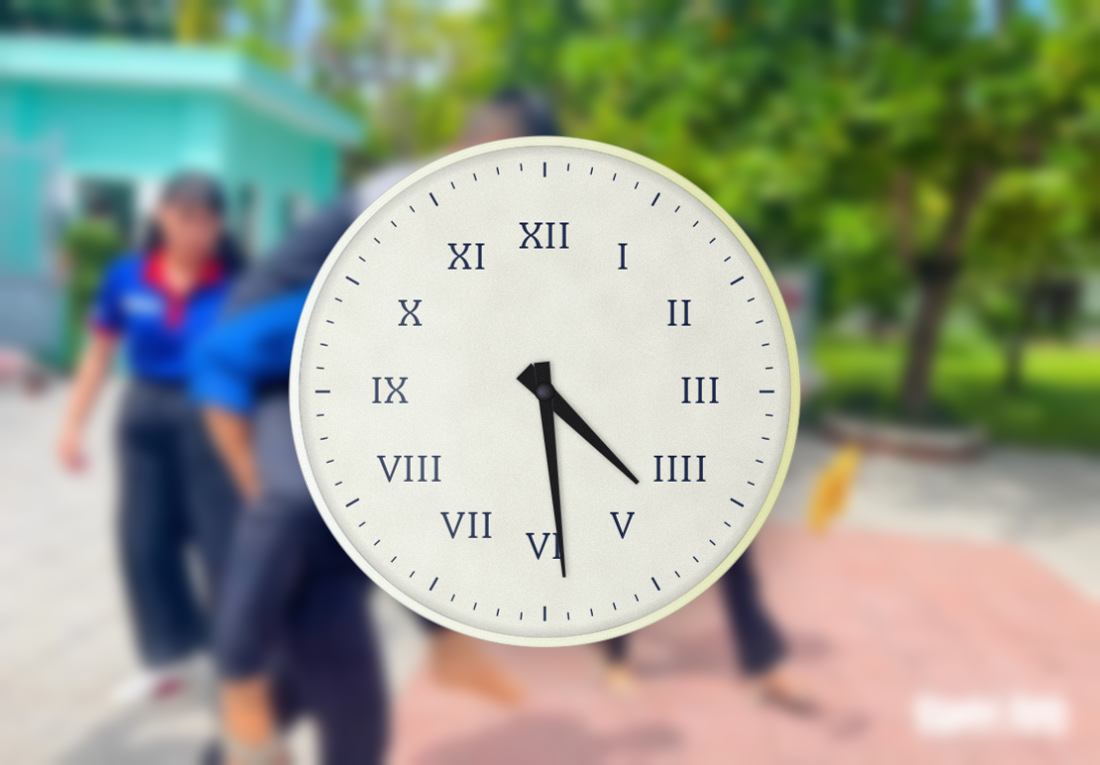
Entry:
h=4 m=29
